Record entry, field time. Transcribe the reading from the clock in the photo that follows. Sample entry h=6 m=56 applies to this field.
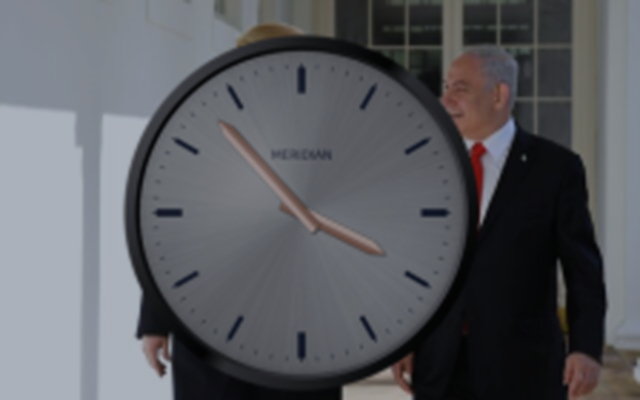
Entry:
h=3 m=53
